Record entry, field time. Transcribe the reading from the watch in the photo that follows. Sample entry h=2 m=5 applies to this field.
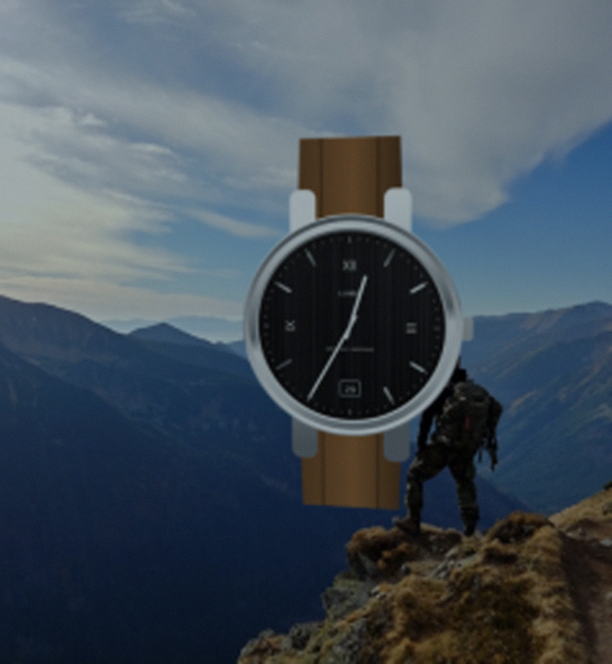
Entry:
h=12 m=35
